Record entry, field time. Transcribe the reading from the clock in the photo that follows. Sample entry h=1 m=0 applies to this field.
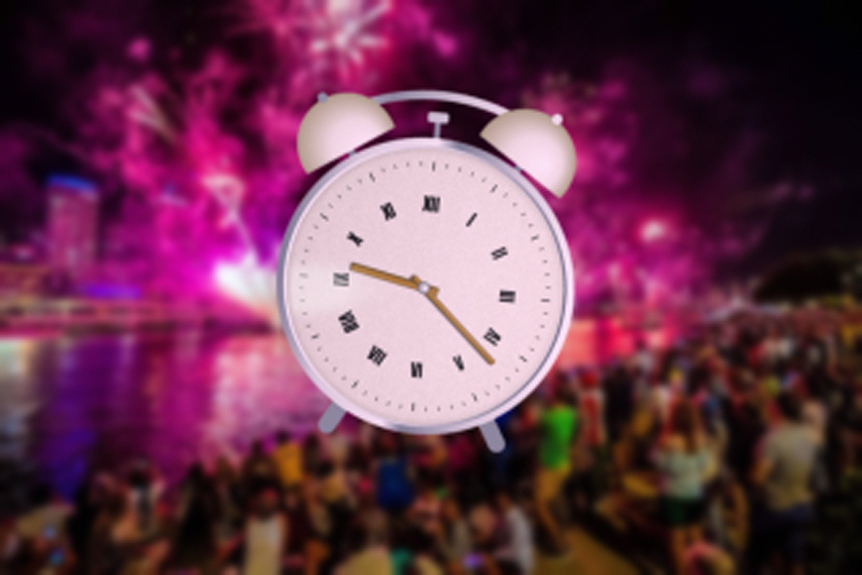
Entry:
h=9 m=22
